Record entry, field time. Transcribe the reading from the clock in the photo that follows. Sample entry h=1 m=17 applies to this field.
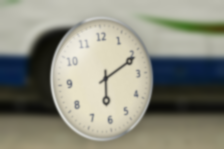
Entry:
h=6 m=11
